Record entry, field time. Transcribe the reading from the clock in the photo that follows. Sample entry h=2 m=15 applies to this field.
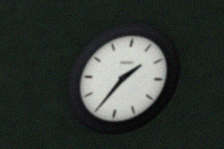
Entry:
h=1 m=35
